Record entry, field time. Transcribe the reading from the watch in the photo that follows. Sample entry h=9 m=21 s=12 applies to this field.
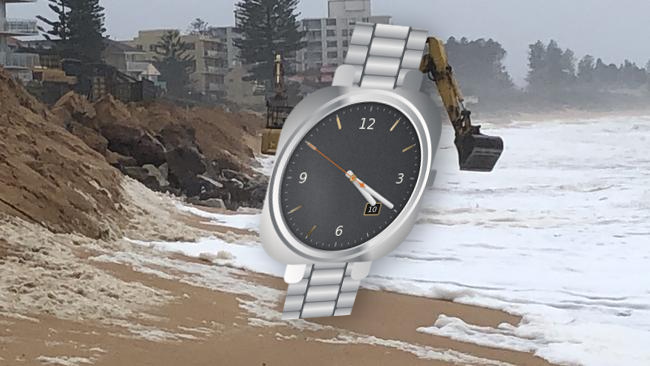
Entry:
h=4 m=19 s=50
